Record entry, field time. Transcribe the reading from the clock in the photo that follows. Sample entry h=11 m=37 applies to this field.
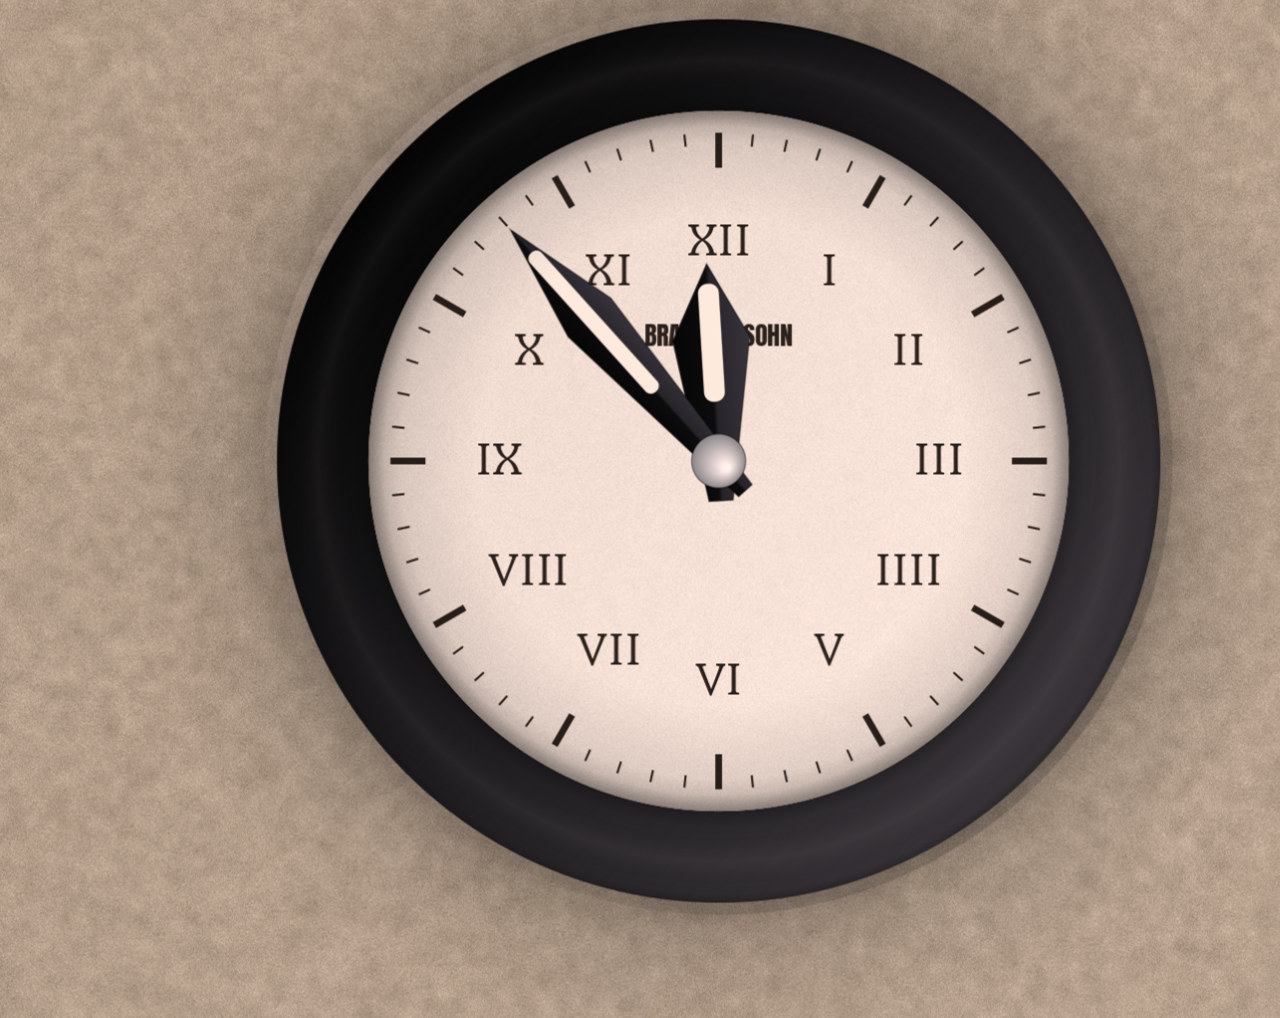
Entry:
h=11 m=53
